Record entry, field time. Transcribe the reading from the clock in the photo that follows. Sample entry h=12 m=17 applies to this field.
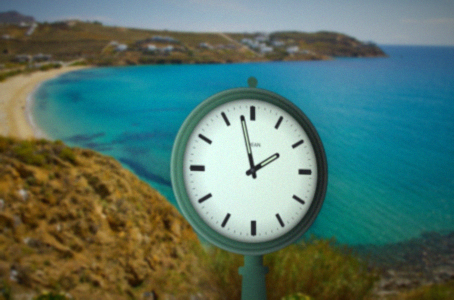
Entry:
h=1 m=58
